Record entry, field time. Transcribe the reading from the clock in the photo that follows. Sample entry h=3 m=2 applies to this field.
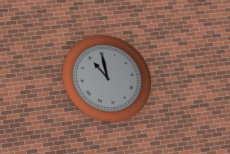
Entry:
h=11 m=0
